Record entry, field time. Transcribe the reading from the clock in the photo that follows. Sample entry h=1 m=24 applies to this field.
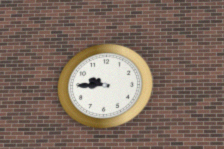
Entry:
h=9 m=45
